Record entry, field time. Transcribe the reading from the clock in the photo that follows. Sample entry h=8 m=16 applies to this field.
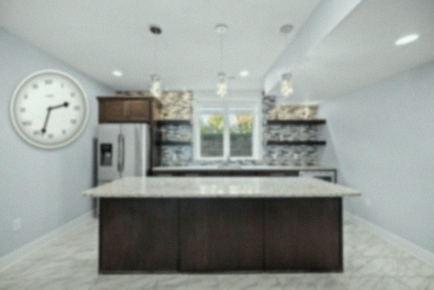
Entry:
h=2 m=33
